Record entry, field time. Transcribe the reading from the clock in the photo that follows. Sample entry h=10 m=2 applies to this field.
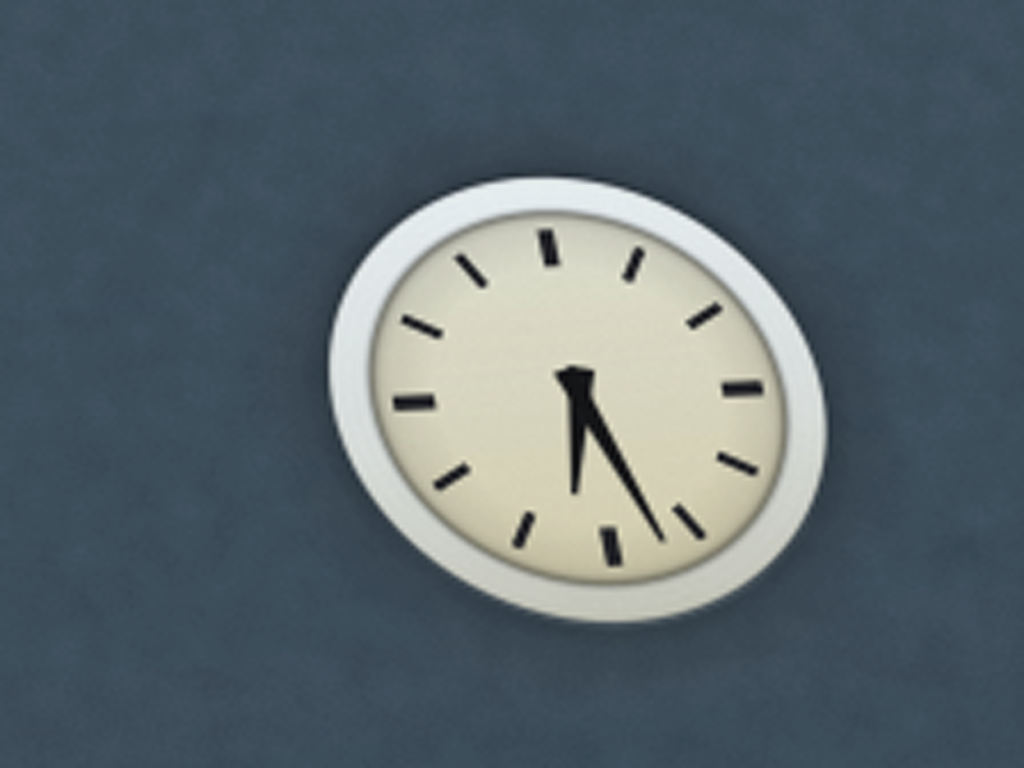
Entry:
h=6 m=27
